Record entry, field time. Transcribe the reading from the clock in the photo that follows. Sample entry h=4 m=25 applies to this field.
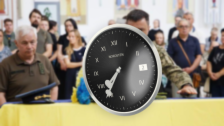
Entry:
h=7 m=36
